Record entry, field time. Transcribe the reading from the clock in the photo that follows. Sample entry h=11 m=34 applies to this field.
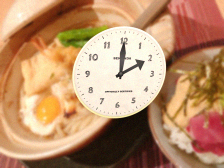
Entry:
h=2 m=0
